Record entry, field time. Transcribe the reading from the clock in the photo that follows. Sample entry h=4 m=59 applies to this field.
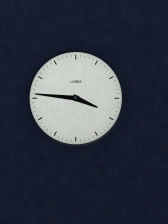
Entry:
h=3 m=46
